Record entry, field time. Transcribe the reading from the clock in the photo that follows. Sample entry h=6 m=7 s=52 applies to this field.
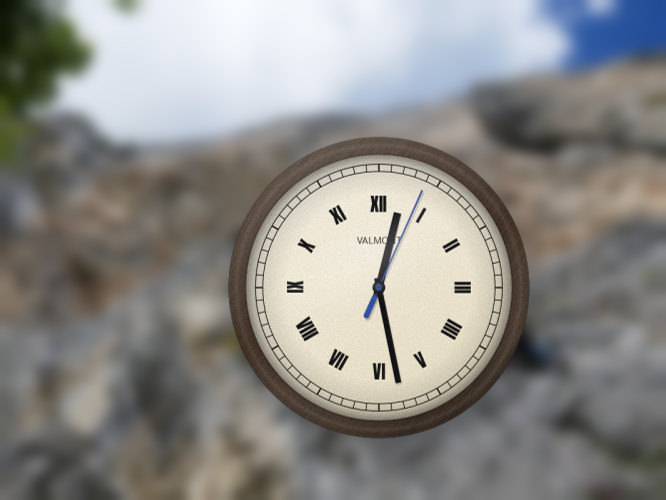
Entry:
h=12 m=28 s=4
